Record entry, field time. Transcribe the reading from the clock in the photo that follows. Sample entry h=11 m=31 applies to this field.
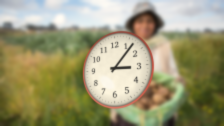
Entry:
h=3 m=7
